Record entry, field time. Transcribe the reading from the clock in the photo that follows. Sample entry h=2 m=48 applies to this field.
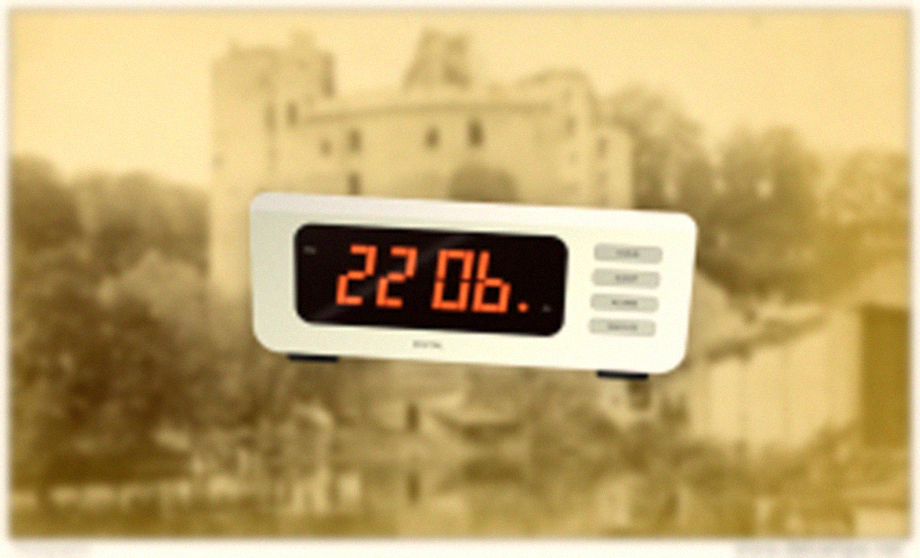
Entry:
h=22 m=6
